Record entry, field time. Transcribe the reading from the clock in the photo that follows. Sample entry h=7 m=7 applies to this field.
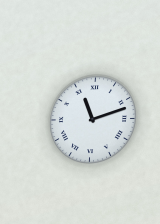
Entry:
h=11 m=12
